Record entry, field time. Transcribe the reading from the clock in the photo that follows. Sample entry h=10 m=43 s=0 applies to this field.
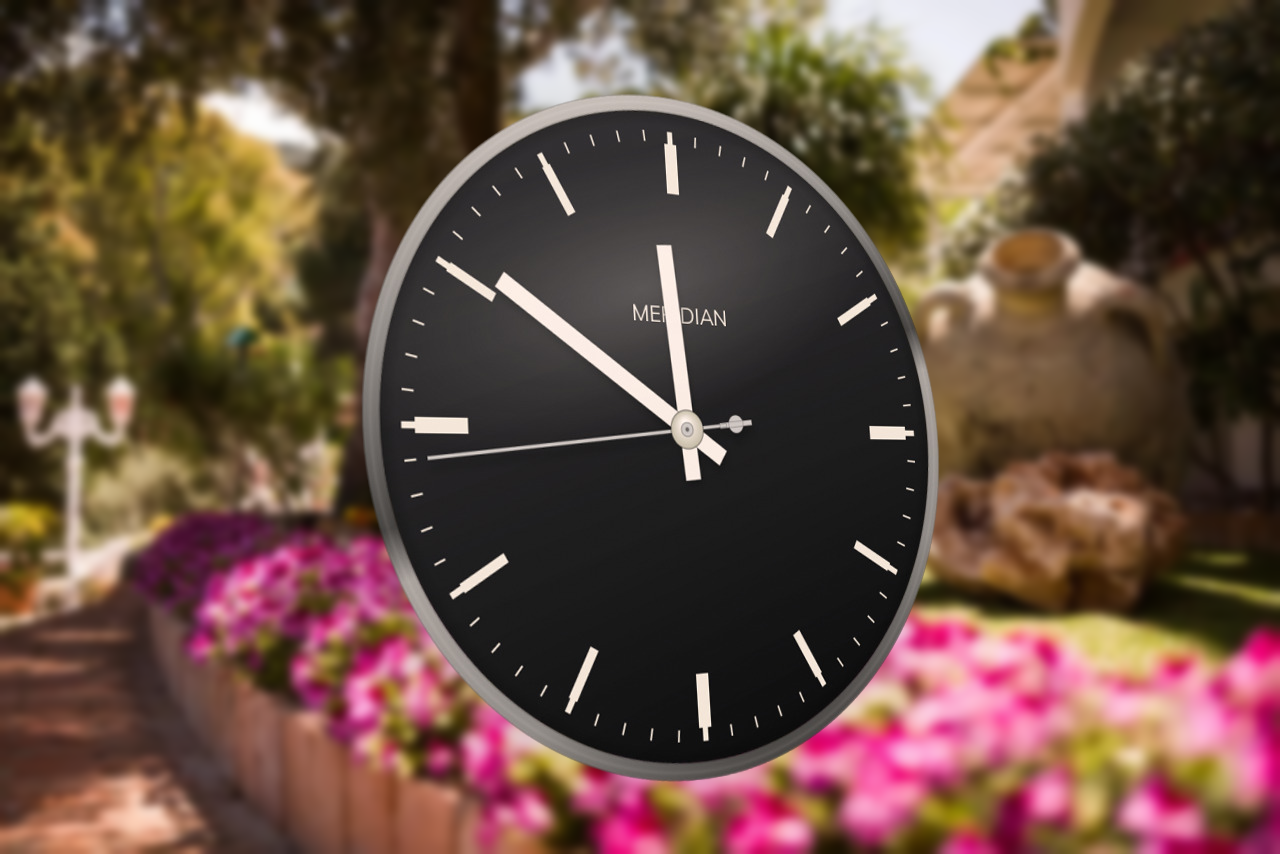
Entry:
h=11 m=50 s=44
